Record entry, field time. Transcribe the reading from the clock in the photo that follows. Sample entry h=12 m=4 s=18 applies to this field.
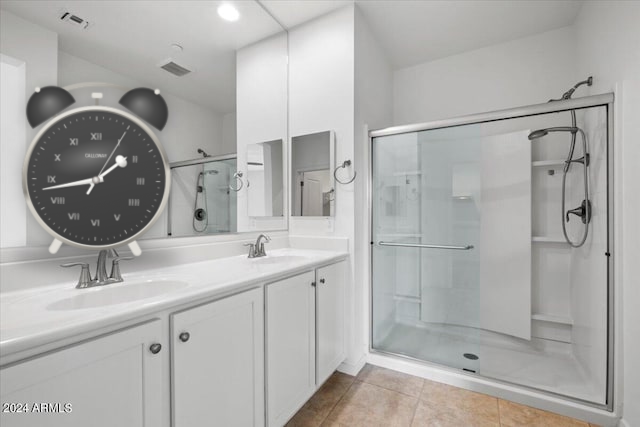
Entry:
h=1 m=43 s=5
